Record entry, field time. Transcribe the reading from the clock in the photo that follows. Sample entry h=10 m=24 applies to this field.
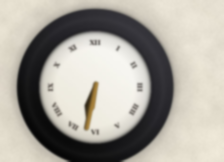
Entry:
h=6 m=32
